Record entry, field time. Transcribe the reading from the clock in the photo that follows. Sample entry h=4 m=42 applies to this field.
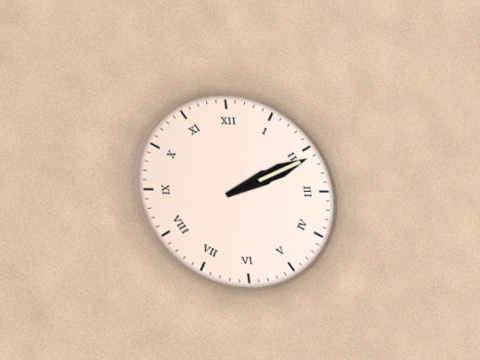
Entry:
h=2 m=11
